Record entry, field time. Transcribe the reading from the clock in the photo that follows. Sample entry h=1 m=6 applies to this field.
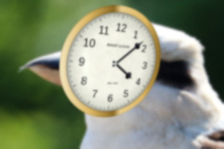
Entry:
h=4 m=8
